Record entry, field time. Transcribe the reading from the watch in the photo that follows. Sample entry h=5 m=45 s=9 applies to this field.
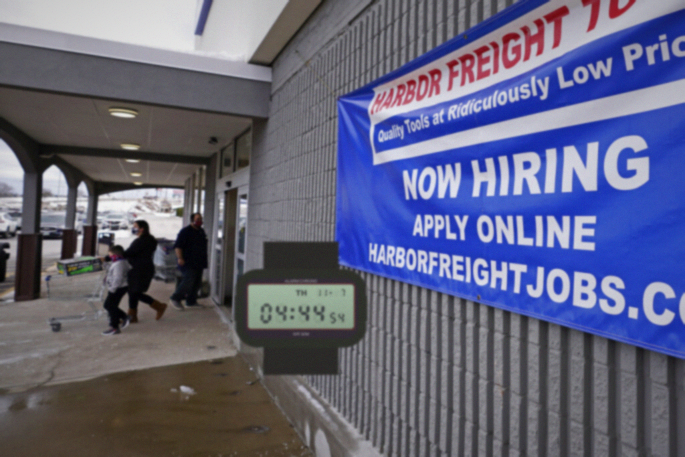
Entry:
h=4 m=44 s=54
